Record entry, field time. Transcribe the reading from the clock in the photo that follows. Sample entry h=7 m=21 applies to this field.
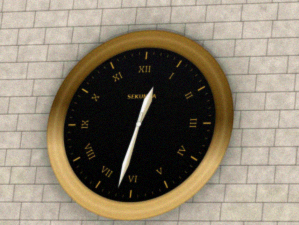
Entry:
h=12 m=32
